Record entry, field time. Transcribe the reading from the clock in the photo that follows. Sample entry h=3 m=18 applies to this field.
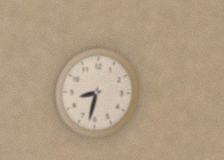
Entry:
h=8 m=32
